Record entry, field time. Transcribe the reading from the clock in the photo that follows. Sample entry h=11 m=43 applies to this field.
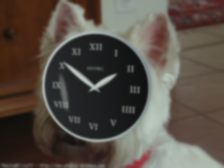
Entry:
h=1 m=51
